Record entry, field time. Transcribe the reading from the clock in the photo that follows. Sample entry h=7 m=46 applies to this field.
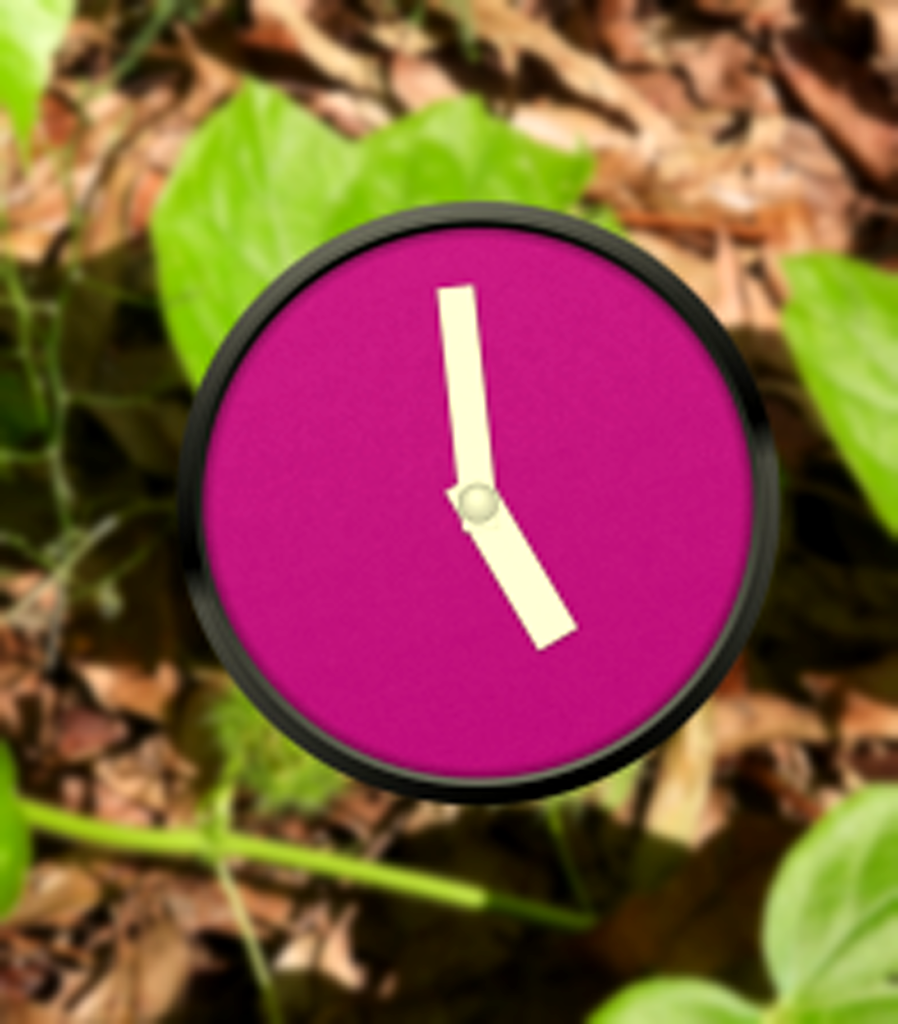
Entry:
h=4 m=59
